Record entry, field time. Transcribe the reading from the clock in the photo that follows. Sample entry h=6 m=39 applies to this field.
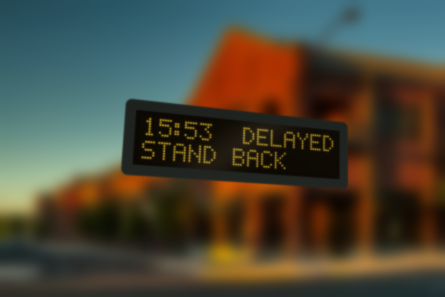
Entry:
h=15 m=53
